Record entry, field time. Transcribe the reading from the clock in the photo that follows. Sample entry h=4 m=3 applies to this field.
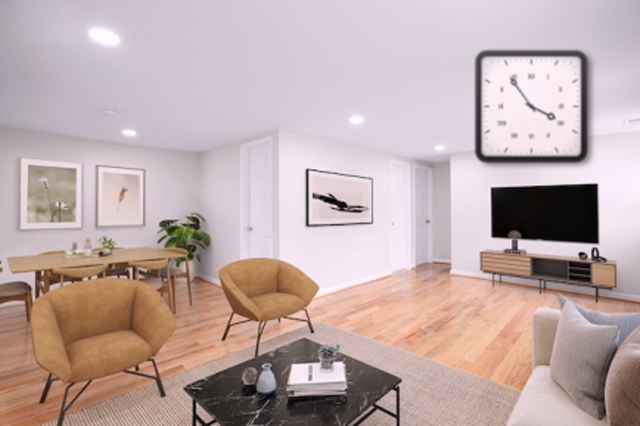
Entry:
h=3 m=54
